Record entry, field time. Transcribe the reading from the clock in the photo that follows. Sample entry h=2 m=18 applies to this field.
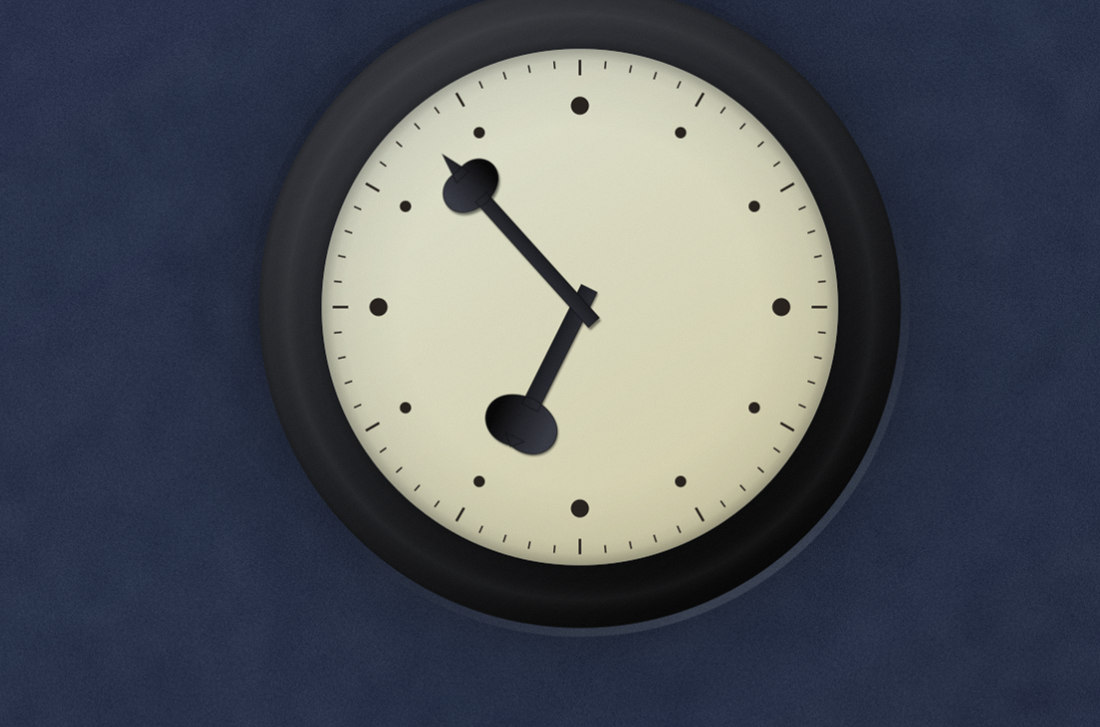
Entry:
h=6 m=53
